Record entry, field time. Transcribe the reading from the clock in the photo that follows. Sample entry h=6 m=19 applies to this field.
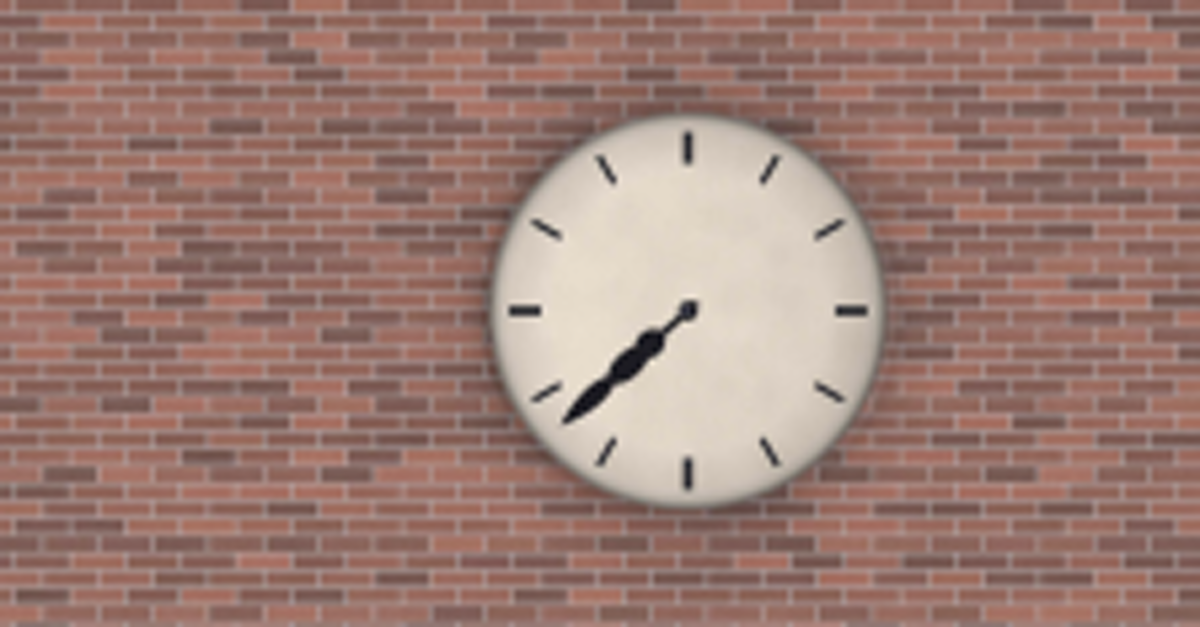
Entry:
h=7 m=38
